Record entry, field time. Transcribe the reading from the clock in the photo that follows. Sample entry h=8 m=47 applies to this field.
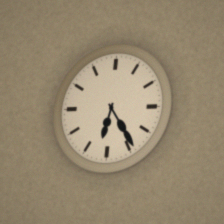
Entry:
h=6 m=24
